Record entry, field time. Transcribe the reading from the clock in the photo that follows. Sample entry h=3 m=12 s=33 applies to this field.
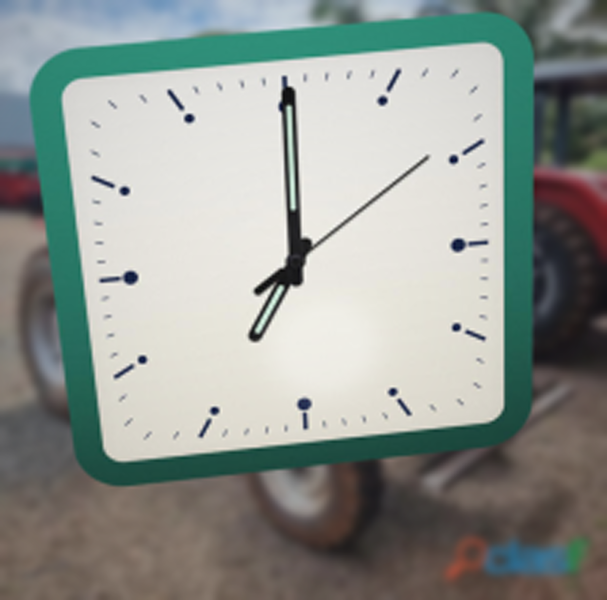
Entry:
h=7 m=0 s=9
